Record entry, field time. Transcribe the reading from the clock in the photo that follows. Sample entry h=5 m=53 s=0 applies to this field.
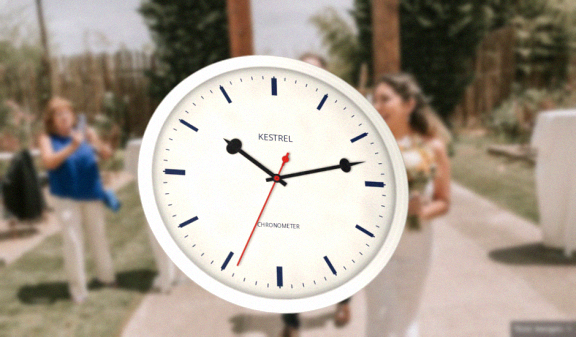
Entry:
h=10 m=12 s=34
